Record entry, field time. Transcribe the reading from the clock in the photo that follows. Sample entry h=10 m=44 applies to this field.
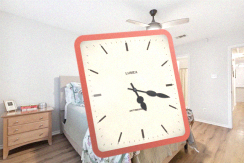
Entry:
h=5 m=18
